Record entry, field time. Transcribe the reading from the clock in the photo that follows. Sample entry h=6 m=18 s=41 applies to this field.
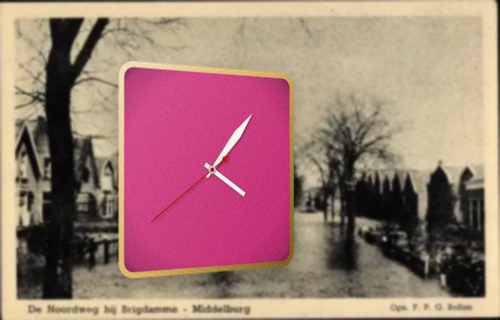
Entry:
h=4 m=6 s=39
